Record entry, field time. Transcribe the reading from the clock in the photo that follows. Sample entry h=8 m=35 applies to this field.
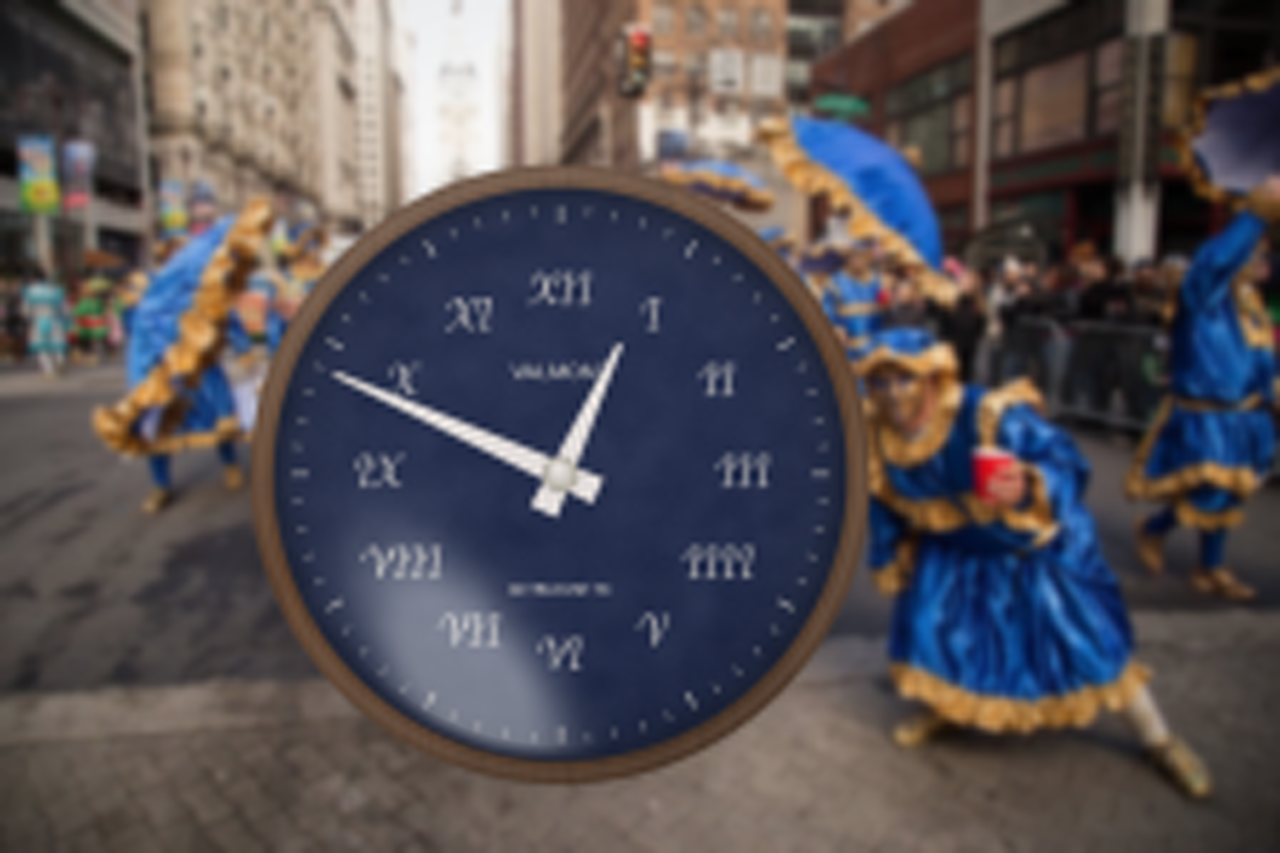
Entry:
h=12 m=49
